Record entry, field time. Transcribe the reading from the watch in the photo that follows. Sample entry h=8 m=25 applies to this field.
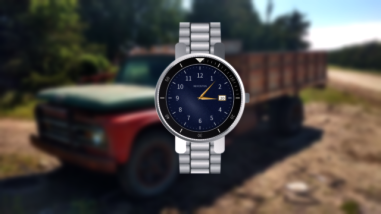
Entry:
h=3 m=7
